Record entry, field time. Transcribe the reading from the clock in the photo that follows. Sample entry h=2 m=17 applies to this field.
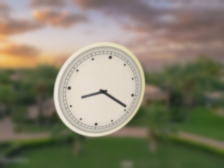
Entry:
h=8 m=19
